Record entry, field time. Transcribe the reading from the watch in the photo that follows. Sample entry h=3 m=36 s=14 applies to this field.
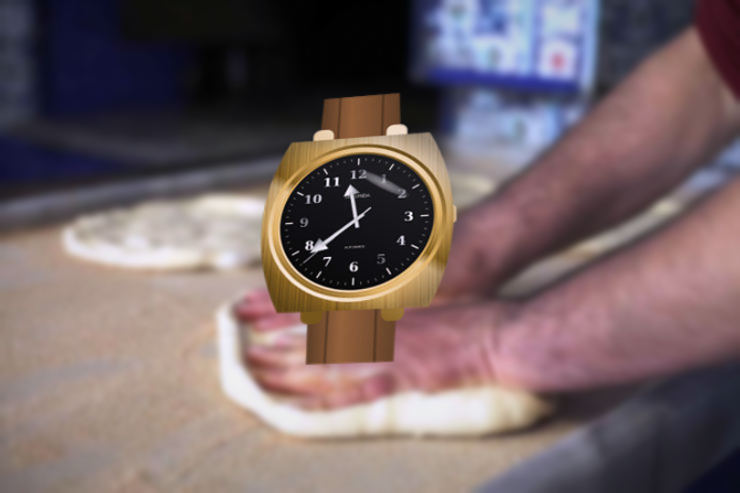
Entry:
h=11 m=38 s=38
